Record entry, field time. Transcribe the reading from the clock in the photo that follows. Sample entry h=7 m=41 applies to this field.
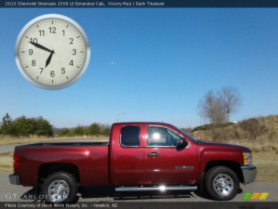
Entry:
h=6 m=49
